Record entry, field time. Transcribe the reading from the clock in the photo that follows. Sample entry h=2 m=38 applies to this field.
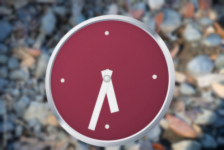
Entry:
h=5 m=33
